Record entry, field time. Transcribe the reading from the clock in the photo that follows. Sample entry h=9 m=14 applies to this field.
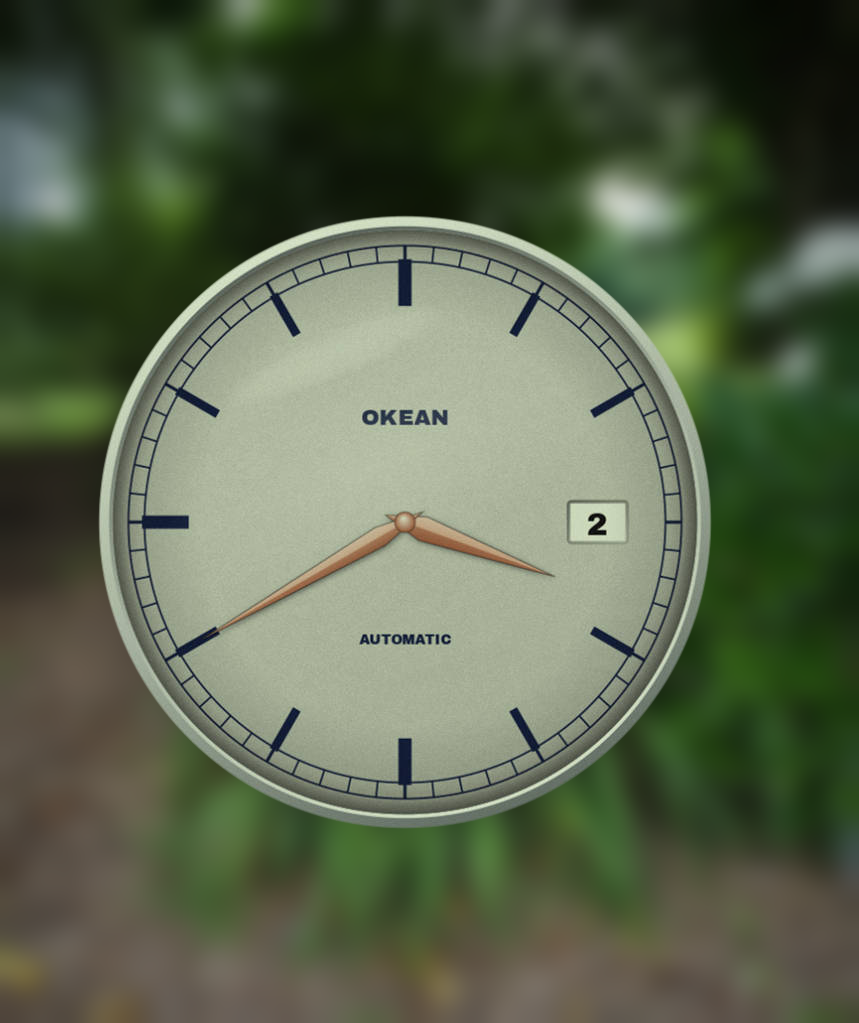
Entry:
h=3 m=40
